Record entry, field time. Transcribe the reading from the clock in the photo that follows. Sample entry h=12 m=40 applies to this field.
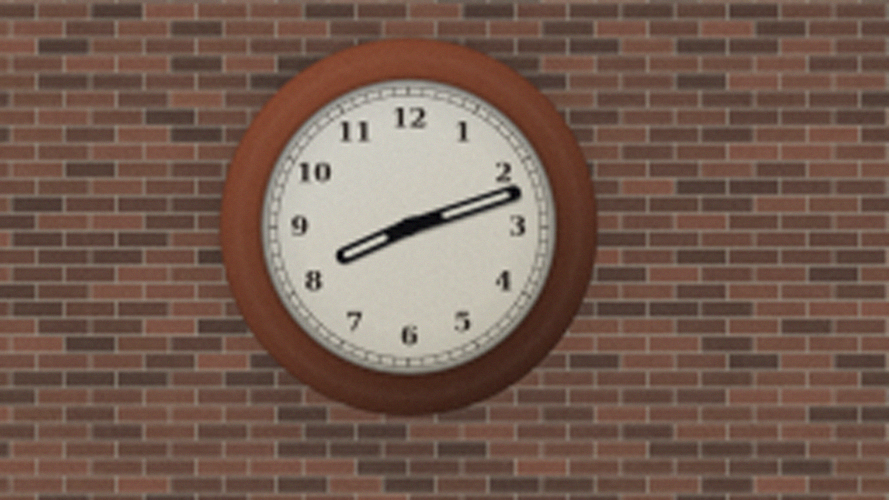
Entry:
h=8 m=12
